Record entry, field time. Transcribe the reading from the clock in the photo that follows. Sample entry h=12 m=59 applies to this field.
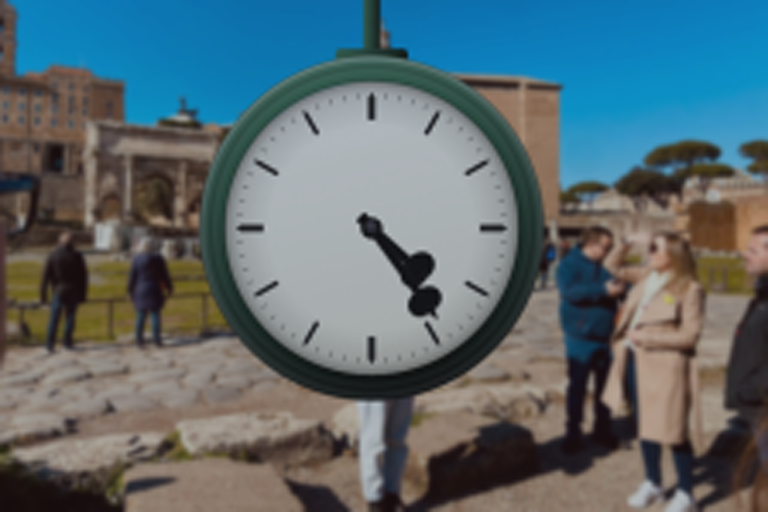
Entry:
h=4 m=24
